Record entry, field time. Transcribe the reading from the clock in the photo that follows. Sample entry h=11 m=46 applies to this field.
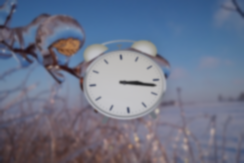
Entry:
h=3 m=17
